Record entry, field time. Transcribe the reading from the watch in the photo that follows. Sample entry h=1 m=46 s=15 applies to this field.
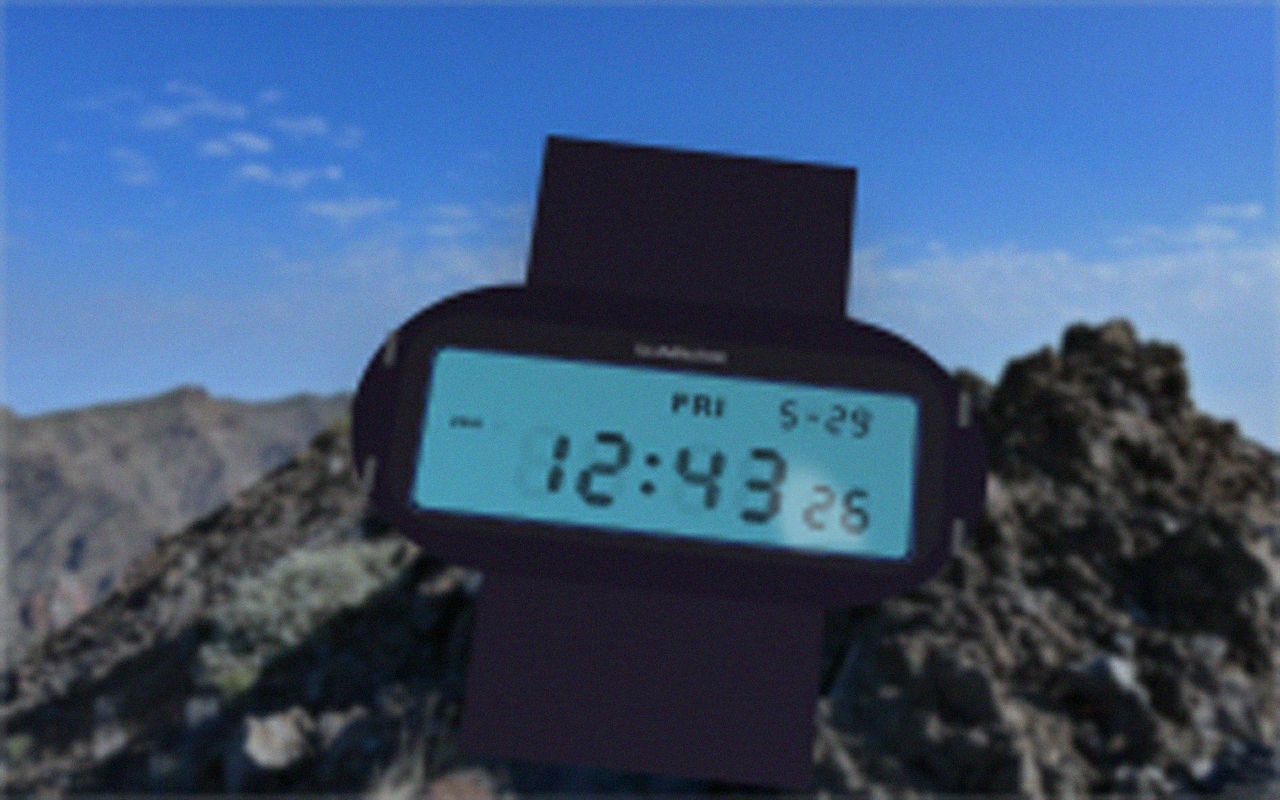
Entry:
h=12 m=43 s=26
